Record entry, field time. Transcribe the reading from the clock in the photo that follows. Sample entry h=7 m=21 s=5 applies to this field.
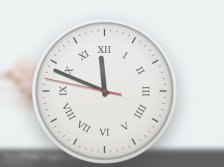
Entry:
h=11 m=48 s=47
